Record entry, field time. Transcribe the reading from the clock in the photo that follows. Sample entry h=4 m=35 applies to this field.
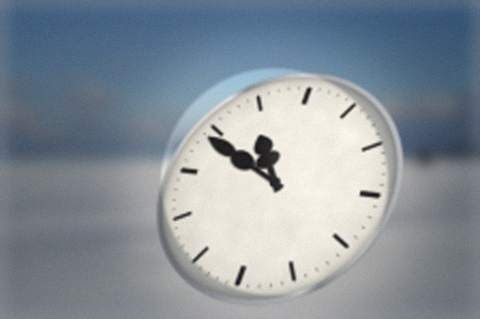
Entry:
h=10 m=49
